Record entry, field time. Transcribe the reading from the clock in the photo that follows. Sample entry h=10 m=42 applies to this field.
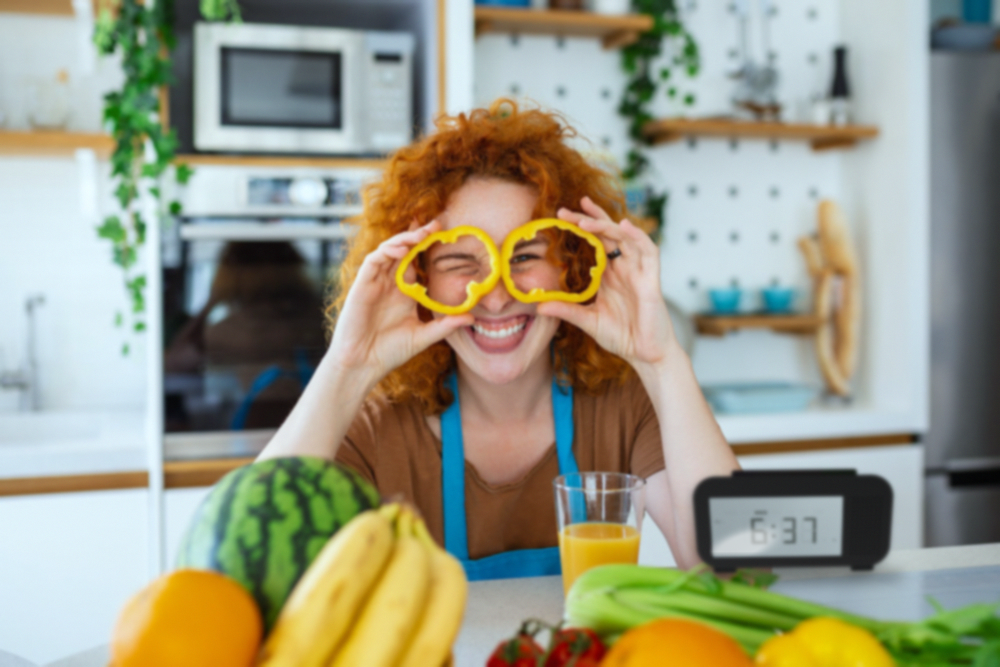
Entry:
h=6 m=37
